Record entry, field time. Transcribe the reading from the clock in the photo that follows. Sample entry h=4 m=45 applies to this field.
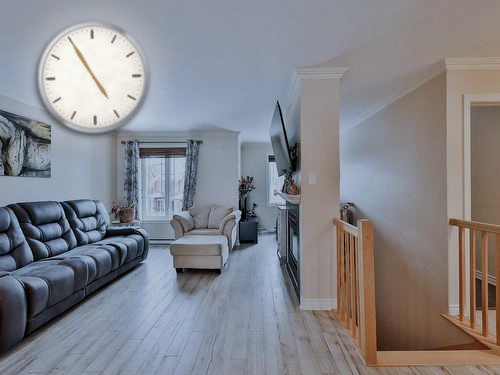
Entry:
h=4 m=55
